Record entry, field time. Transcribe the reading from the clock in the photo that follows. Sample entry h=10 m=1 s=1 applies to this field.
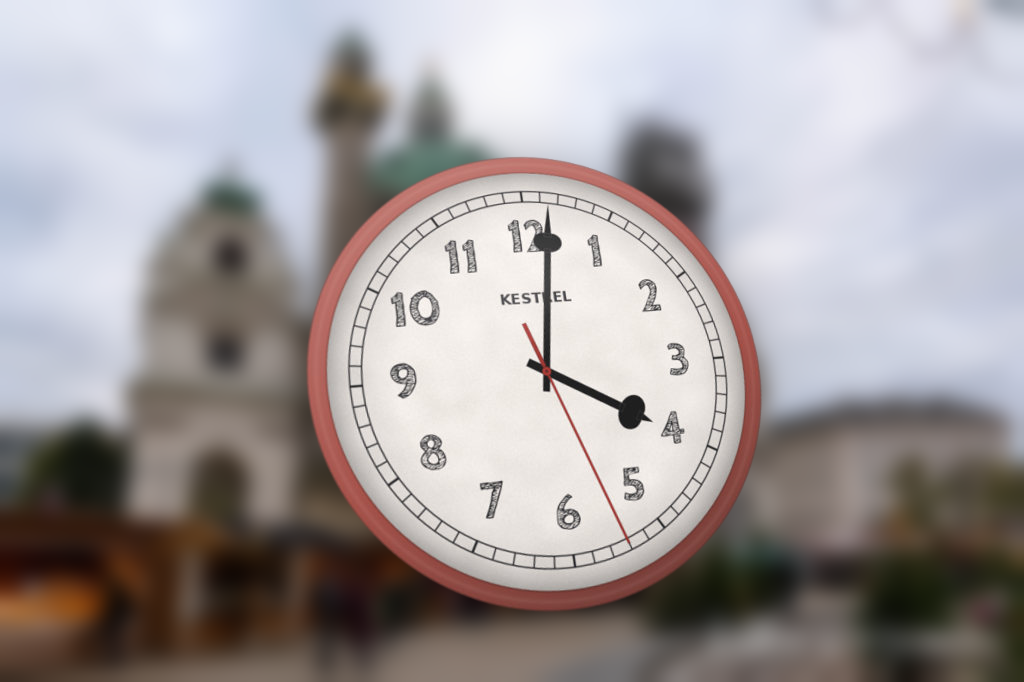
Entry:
h=4 m=1 s=27
